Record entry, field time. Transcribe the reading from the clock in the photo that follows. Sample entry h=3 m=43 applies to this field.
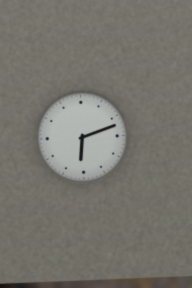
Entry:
h=6 m=12
